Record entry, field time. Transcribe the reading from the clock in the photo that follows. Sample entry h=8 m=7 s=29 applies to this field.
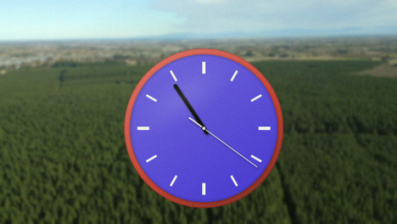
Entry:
h=10 m=54 s=21
